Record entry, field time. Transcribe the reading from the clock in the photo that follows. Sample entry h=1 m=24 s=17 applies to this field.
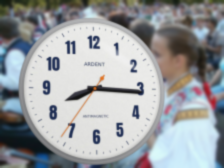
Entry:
h=8 m=15 s=36
